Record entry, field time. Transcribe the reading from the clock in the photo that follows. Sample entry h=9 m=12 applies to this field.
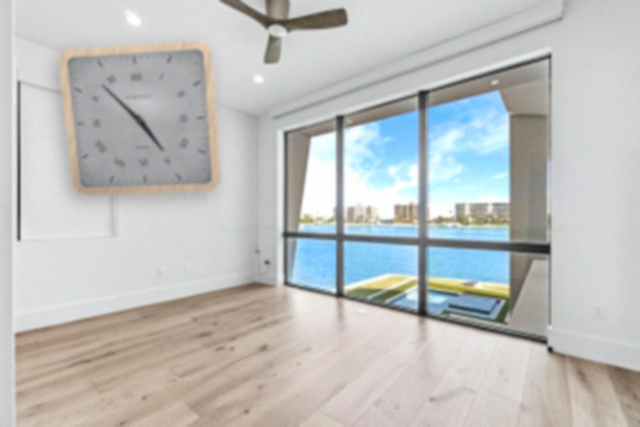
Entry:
h=4 m=53
